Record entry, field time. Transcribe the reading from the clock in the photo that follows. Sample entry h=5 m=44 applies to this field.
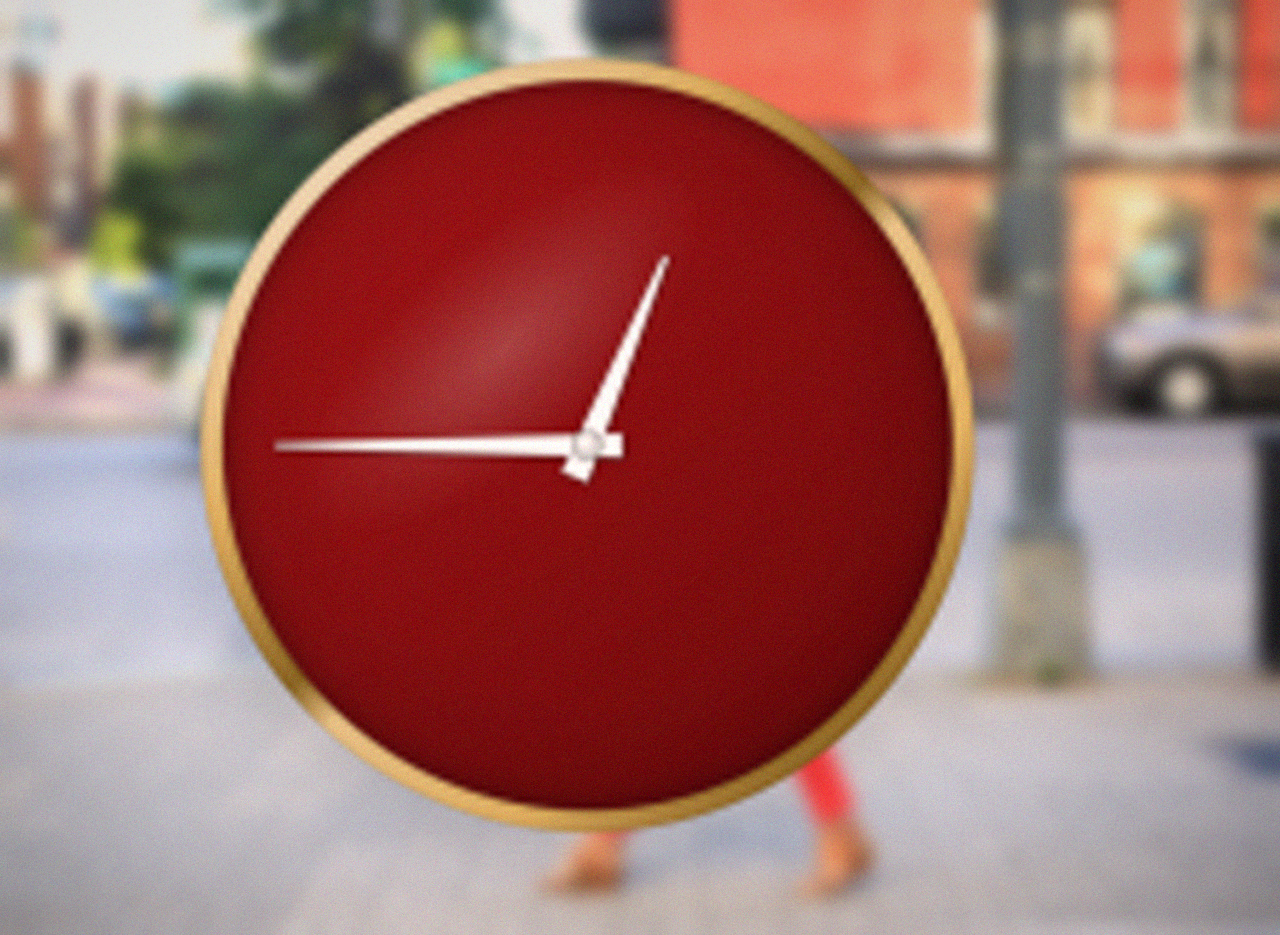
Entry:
h=12 m=45
